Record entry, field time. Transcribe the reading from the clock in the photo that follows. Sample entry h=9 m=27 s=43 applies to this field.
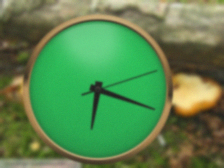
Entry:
h=6 m=18 s=12
